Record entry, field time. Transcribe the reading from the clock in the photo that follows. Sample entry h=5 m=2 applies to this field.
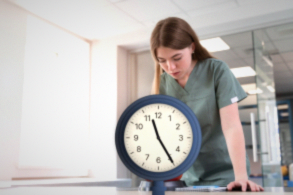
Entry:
h=11 m=25
